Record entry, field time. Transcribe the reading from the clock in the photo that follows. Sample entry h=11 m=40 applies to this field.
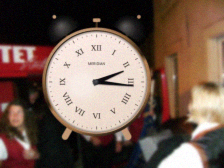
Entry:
h=2 m=16
